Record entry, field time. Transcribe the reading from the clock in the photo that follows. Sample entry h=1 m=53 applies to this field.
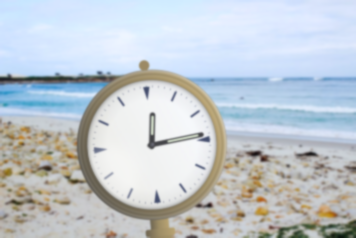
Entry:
h=12 m=14
